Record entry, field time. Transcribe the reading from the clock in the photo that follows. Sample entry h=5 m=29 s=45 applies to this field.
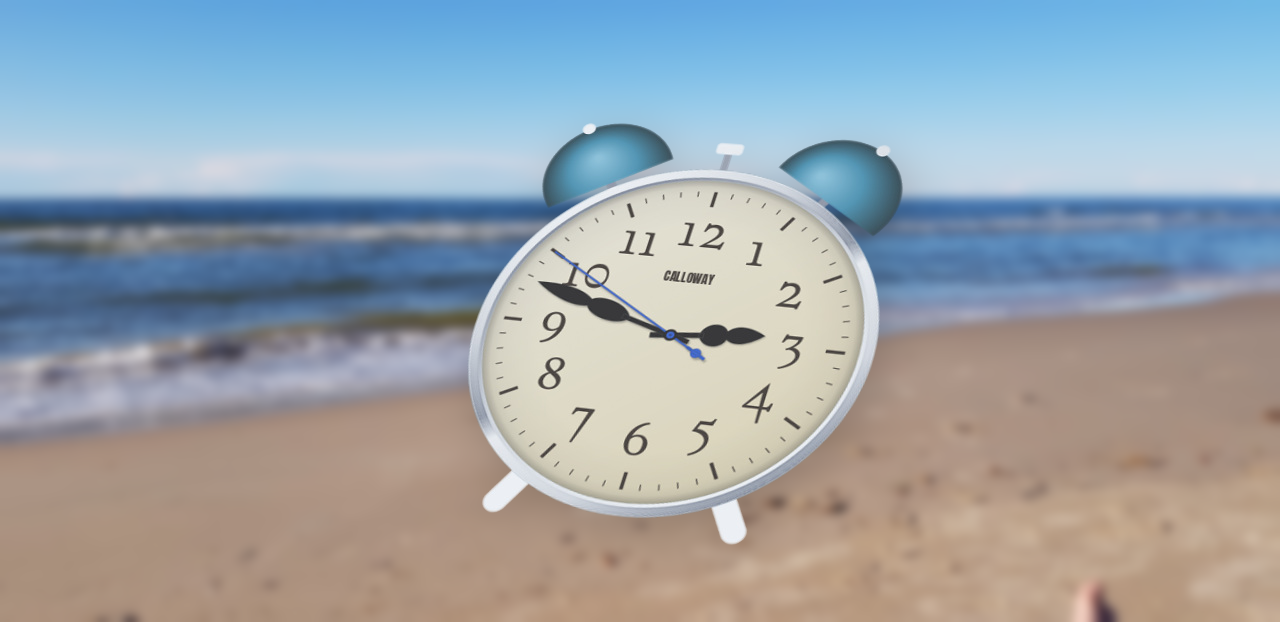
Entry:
h=2 m=47 s=50
